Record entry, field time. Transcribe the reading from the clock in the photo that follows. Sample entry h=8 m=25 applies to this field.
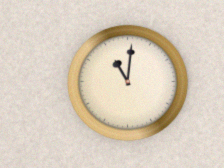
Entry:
h=11 m=1
